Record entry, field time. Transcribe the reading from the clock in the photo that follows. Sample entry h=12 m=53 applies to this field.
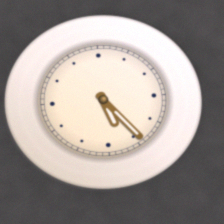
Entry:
h=5 m=24
